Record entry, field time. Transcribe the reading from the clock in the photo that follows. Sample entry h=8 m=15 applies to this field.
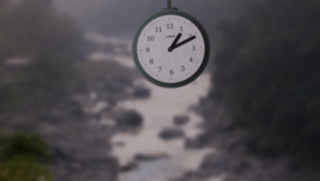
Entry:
h=1 m=11
